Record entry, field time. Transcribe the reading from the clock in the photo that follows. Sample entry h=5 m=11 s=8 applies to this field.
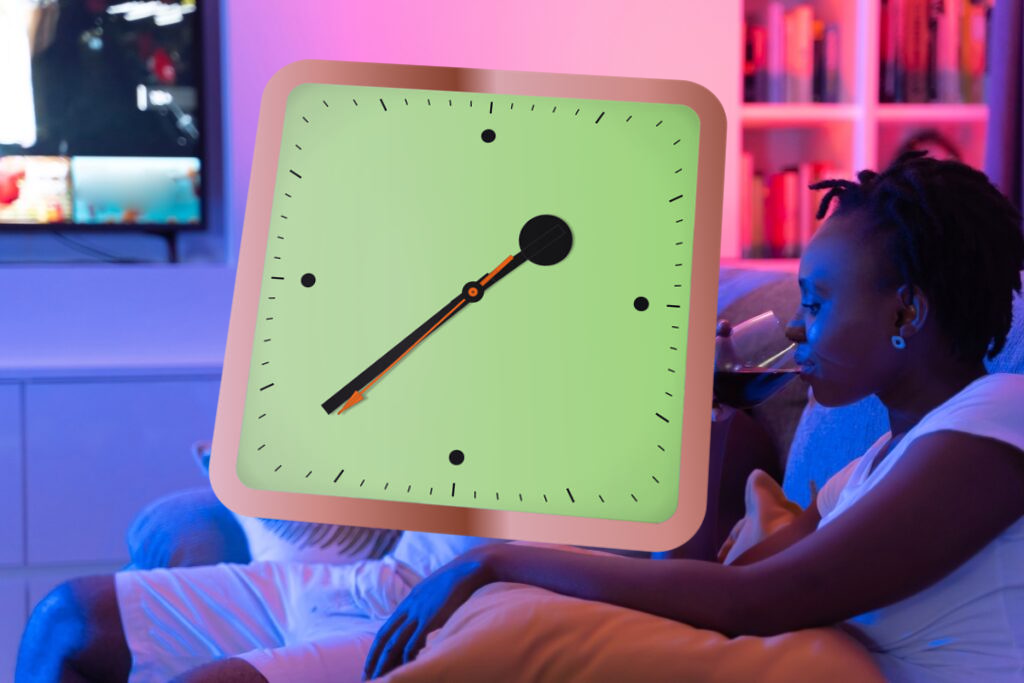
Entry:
h=1 m=37 s=37
